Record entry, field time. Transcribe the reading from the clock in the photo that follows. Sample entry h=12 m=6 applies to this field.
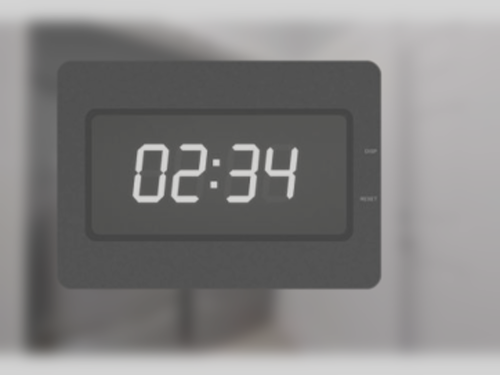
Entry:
h=2 m=34
